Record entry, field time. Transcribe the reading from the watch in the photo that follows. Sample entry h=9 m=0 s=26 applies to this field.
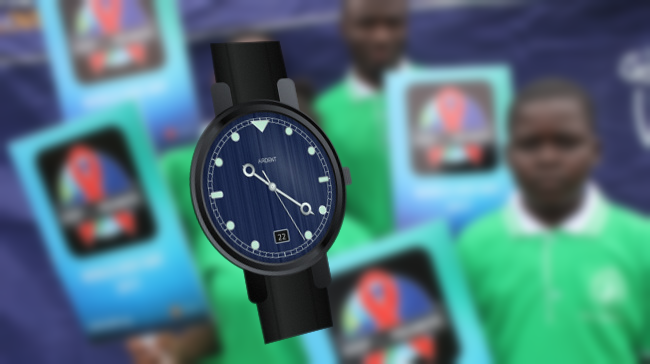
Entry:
h=10 m=21 s=26
